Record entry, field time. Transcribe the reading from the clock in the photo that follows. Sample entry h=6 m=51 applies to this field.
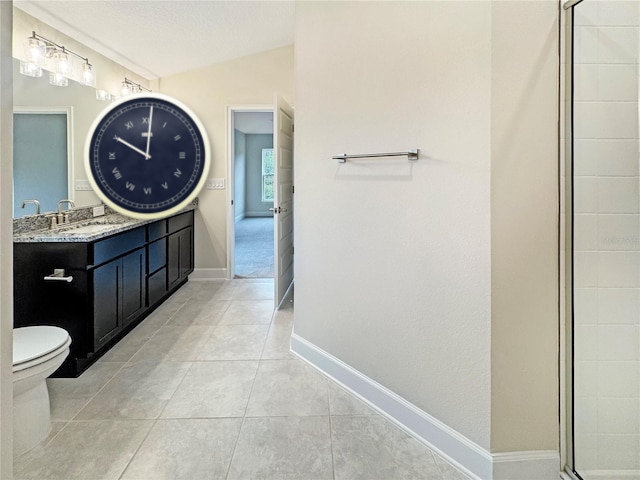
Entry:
h=10 m=1
